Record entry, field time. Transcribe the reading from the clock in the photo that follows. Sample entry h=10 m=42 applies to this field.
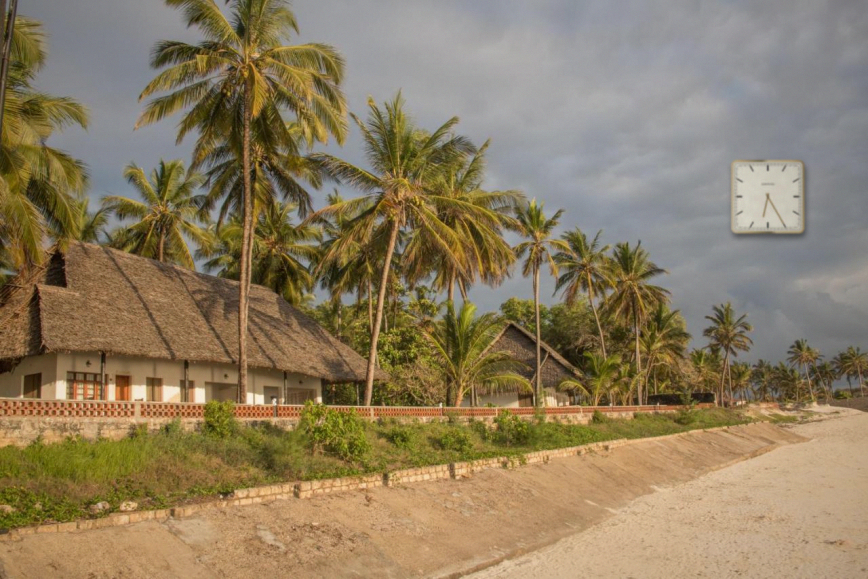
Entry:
h=6 m=25
